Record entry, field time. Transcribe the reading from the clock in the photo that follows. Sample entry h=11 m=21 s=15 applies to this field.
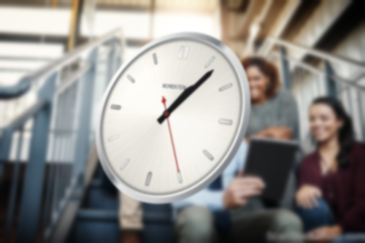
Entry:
h=1 m=6 s=25
